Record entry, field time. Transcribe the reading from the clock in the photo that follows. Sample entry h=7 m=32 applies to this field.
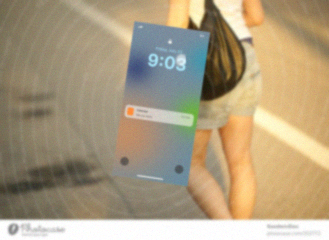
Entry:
h=9 m=3
